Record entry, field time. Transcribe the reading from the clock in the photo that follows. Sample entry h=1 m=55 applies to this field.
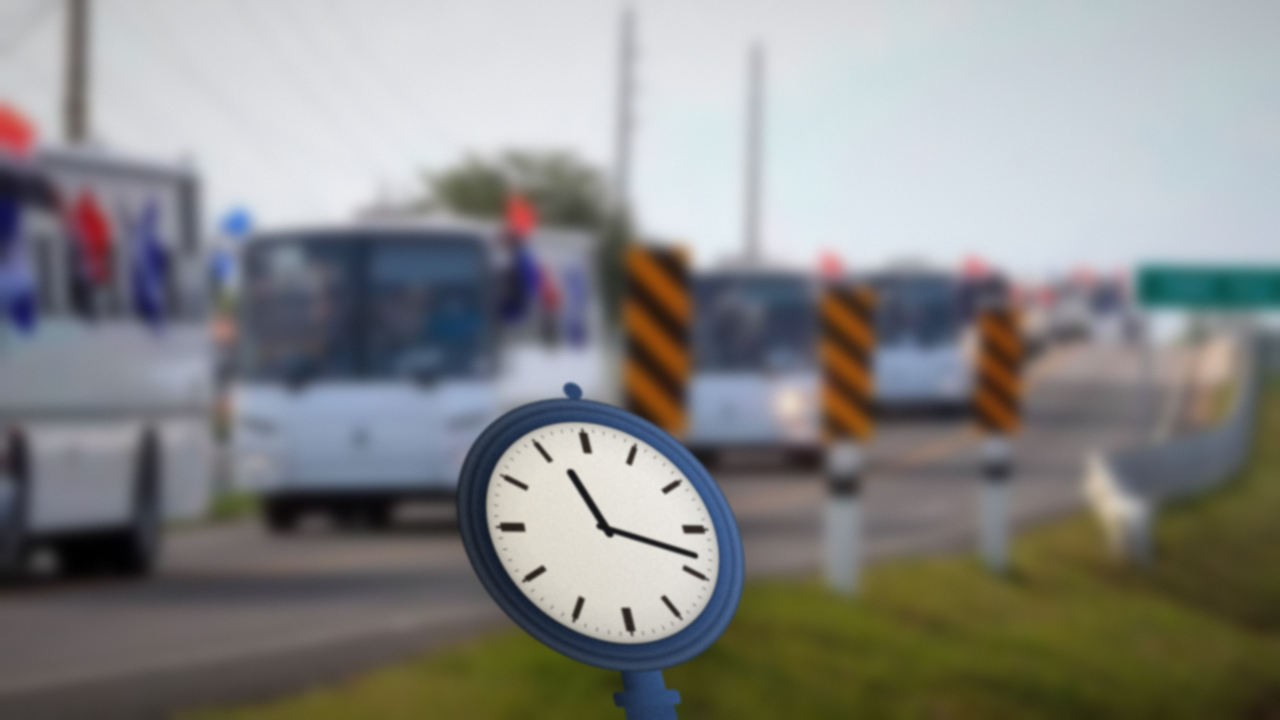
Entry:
h=11 m=18
